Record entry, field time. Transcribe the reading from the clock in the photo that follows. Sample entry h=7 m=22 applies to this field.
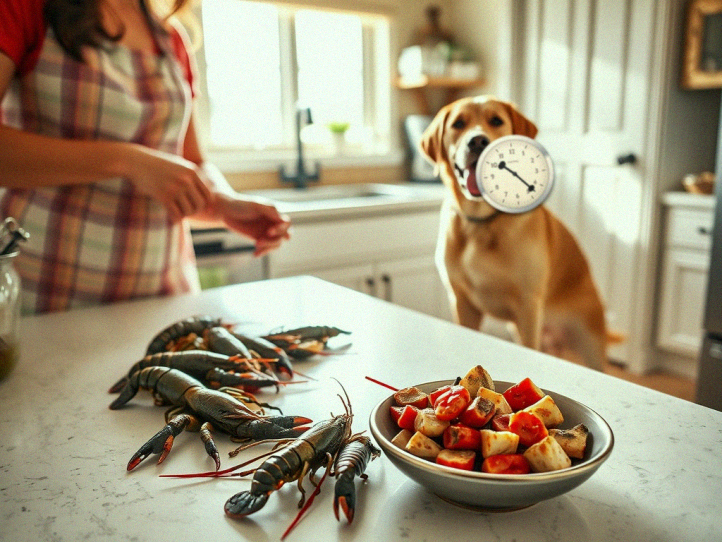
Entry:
h=10 m=23
